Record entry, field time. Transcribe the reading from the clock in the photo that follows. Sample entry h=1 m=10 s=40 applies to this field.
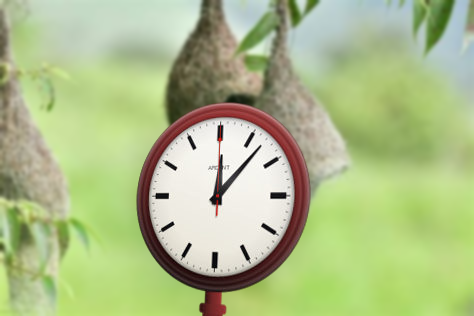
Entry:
h=12 m=7 s=0
